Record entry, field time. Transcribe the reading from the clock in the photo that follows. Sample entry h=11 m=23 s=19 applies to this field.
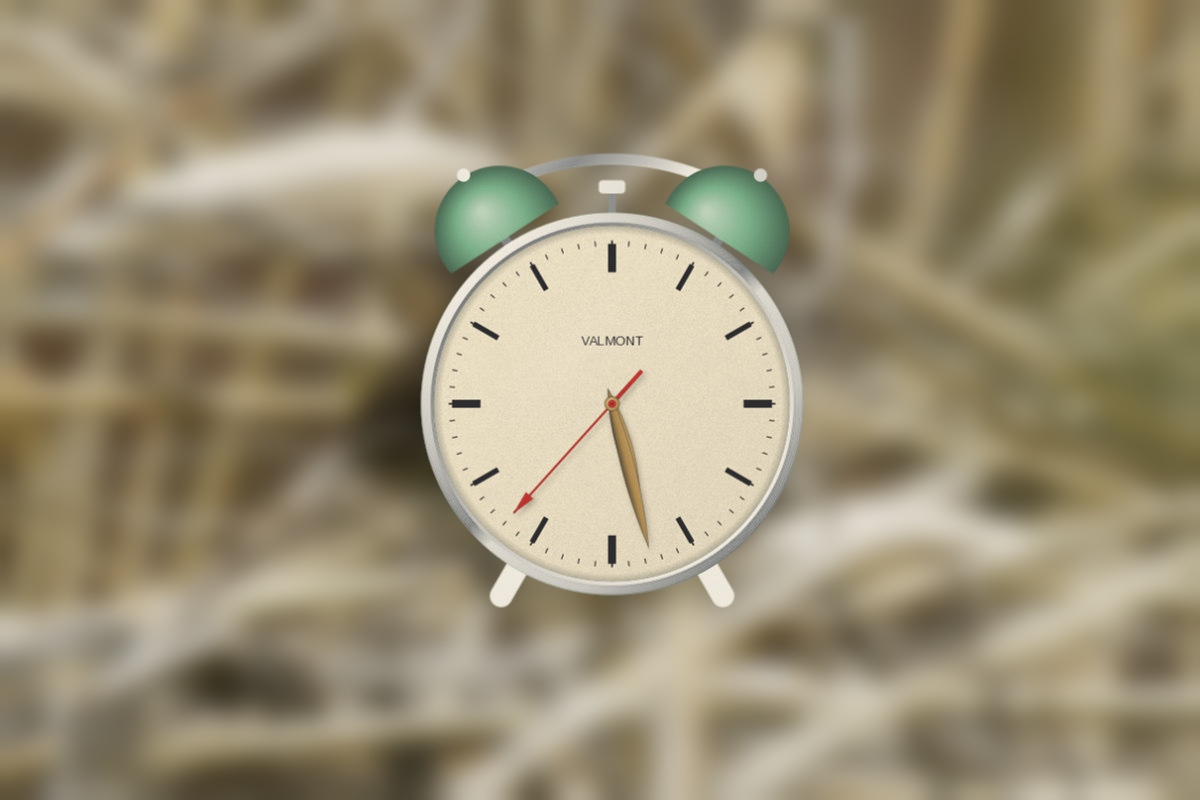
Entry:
h=5 m=27 s=37
